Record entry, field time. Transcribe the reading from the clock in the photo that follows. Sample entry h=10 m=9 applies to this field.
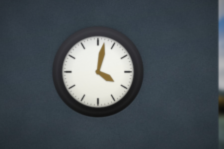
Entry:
h=4 m=2
